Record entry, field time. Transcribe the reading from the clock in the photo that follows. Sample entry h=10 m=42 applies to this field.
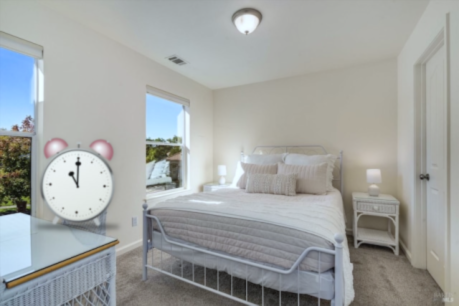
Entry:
h=11 m=0
